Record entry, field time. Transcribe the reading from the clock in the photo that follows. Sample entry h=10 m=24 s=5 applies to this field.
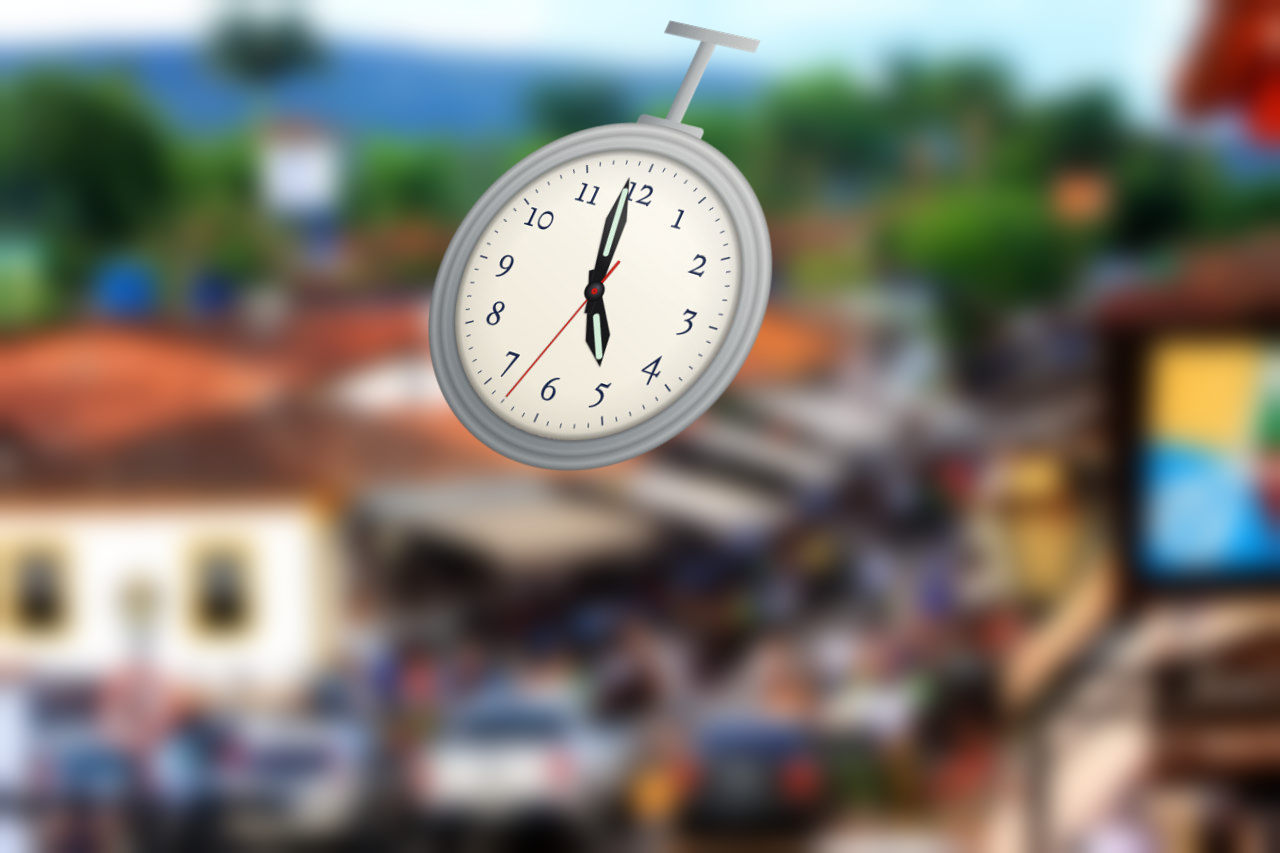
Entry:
h=4 m=58 s=33
